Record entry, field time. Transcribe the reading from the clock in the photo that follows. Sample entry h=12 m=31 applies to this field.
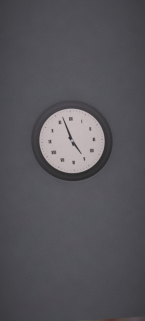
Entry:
h=4 m=57
